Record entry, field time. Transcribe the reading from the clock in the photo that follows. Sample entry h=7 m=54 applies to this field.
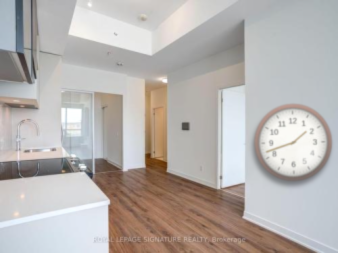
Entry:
h=1 m=42
